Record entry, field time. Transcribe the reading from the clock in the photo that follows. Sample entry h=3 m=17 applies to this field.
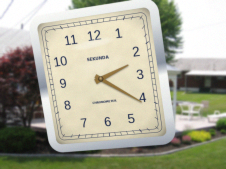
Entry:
h=2 m=21
